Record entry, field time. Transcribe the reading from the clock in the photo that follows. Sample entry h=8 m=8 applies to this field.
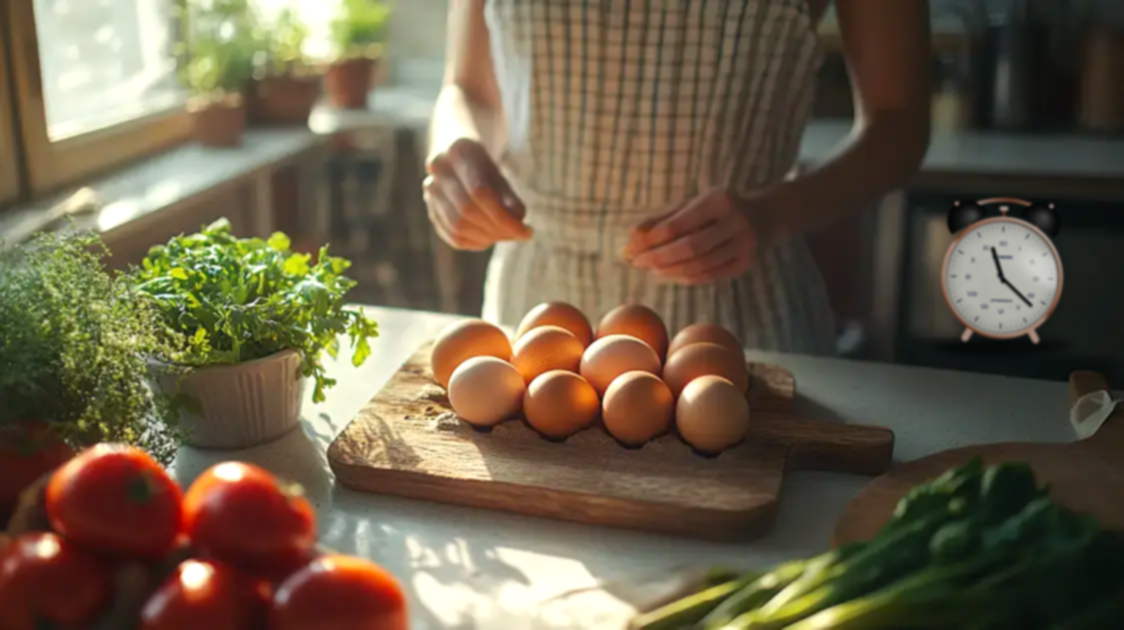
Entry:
h=11 m=22
